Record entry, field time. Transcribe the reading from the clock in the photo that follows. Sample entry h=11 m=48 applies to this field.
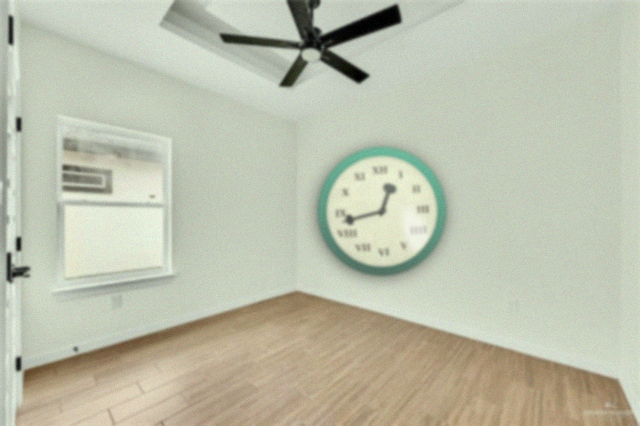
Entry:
h=12 m=43
